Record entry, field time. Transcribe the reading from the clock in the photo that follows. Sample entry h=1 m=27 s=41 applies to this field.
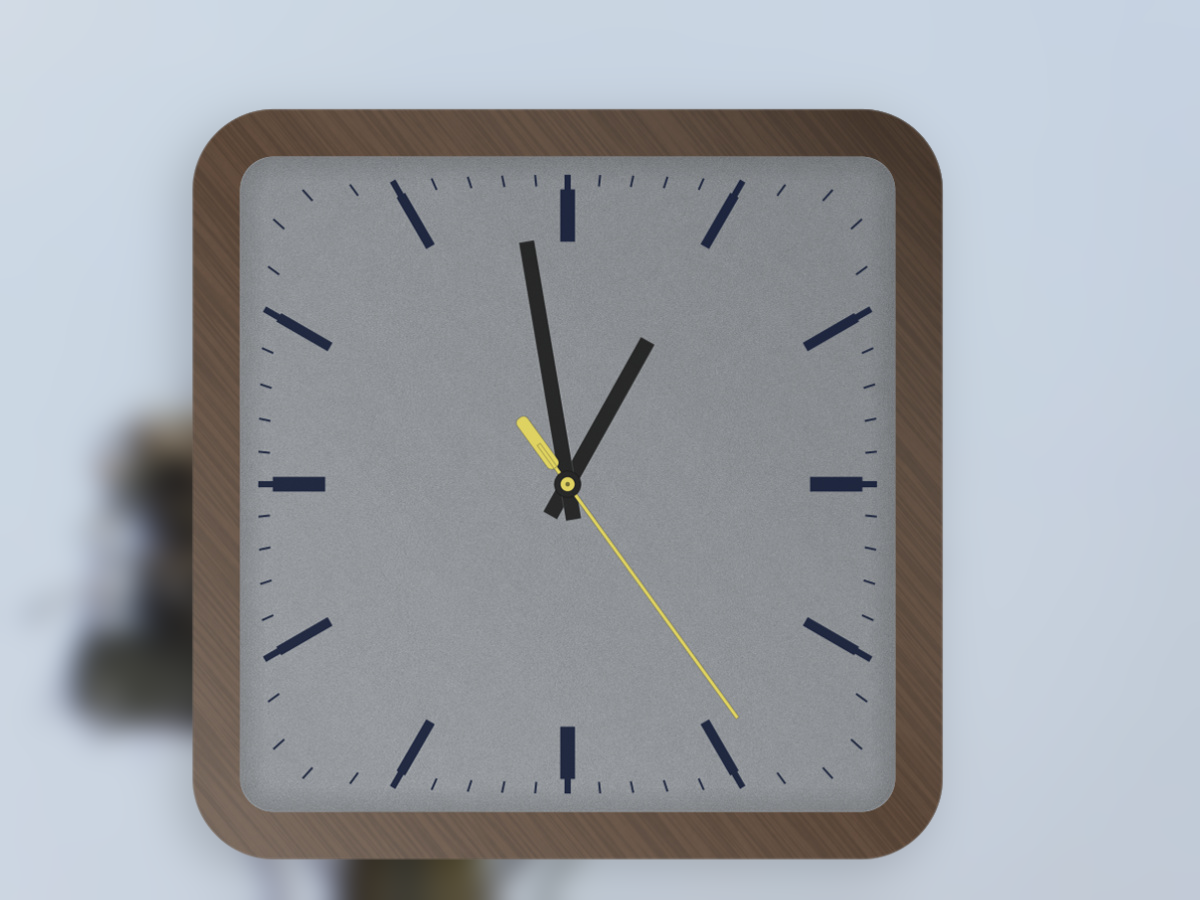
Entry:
h=12 m=58 s=24
